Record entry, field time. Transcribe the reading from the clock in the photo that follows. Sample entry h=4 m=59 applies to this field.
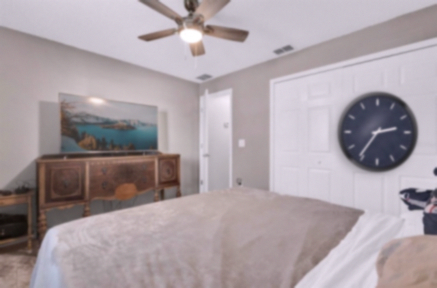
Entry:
h=2 m=36
